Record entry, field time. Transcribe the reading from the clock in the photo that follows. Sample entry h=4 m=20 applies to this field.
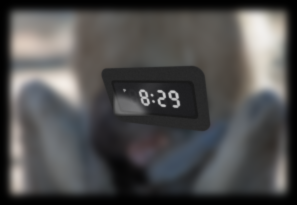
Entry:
h=8 m=29
